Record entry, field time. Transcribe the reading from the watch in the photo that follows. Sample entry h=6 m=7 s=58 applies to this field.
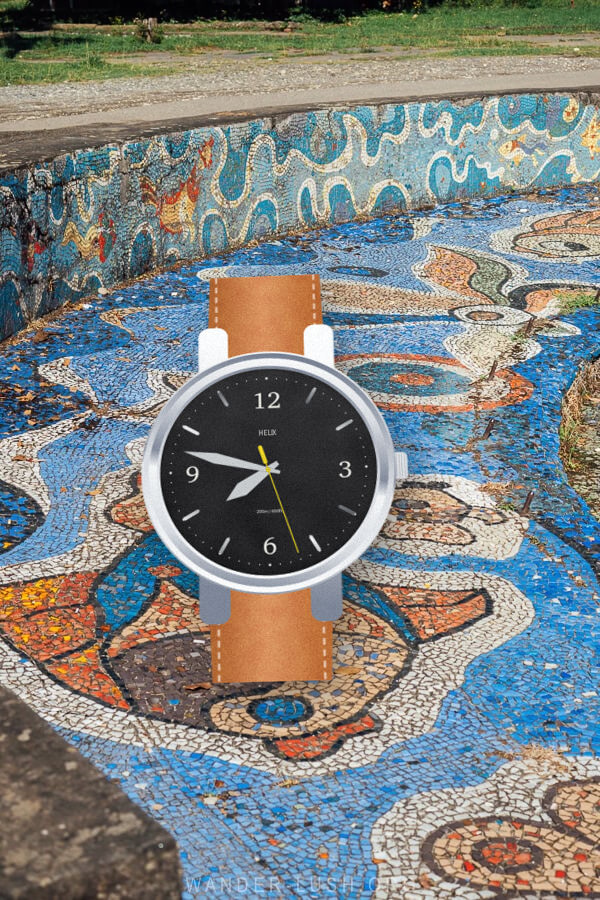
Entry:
h=7 m=47 s=27
